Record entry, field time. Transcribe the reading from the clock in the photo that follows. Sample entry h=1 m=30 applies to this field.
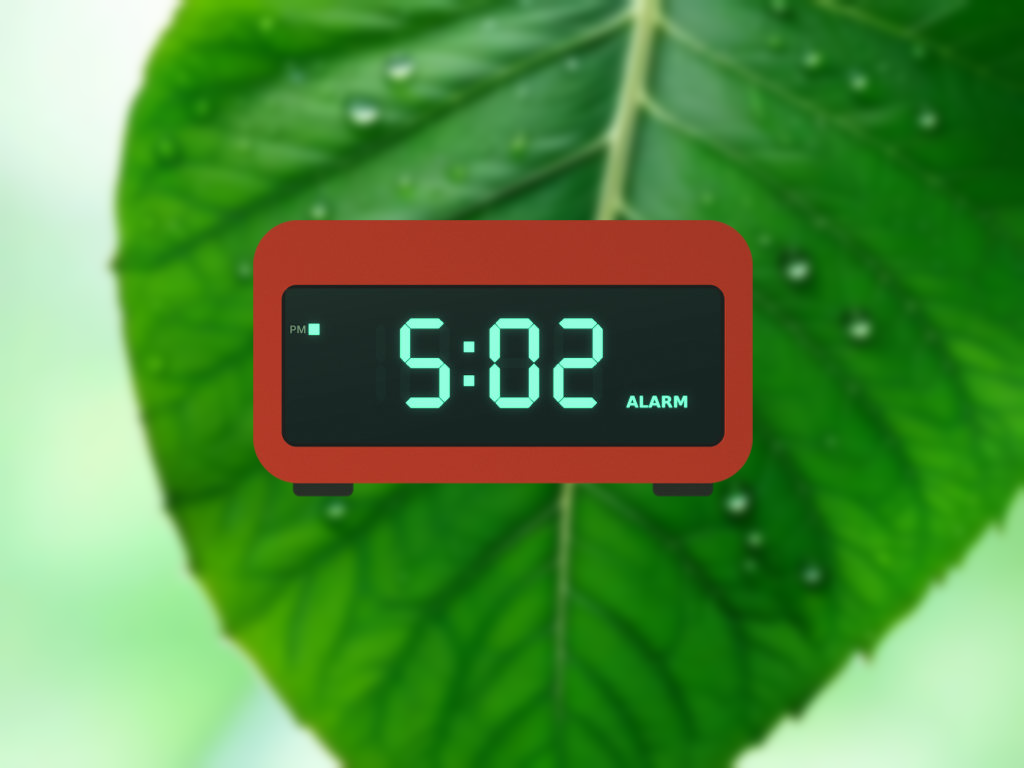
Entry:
h=5 m=2
